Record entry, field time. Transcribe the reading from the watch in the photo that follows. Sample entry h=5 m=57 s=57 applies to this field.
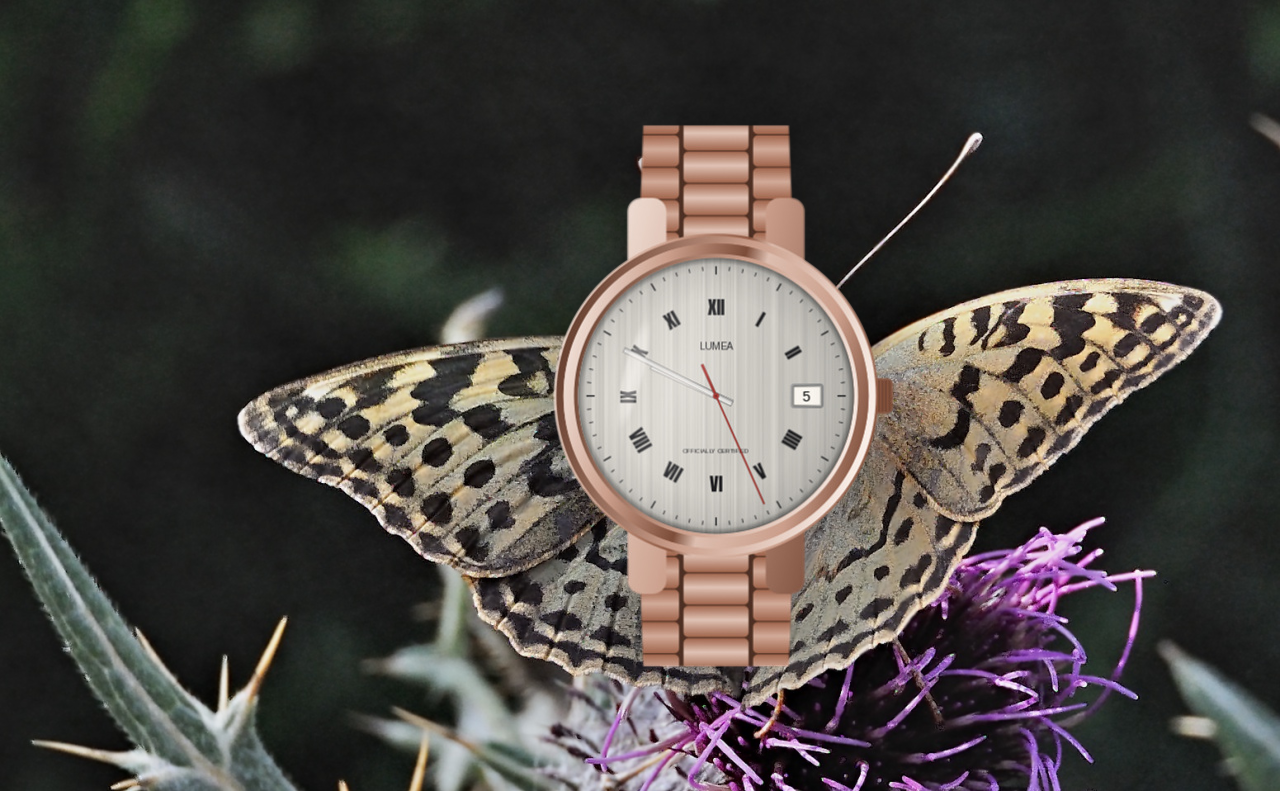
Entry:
h=9 m=49 s=26
